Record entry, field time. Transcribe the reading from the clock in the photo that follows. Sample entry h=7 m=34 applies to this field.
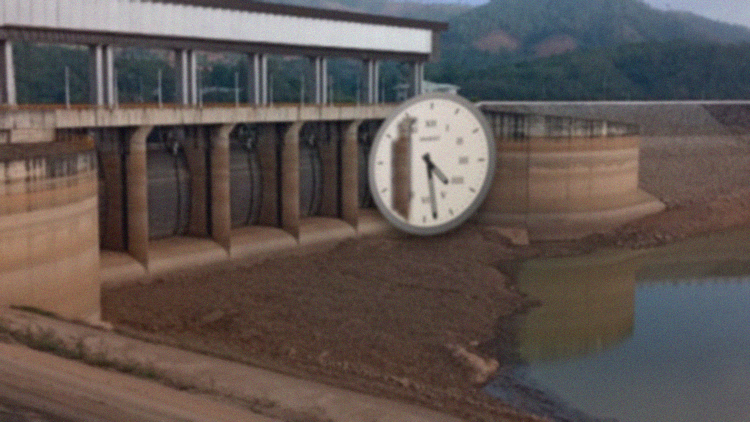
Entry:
h=4 m=28
